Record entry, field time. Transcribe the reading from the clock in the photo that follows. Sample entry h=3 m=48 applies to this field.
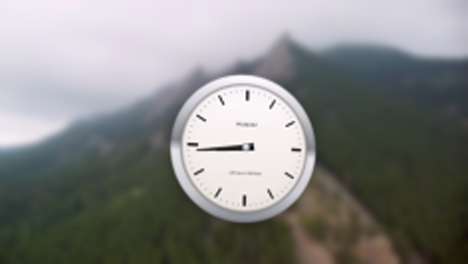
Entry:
h=8 m=44
